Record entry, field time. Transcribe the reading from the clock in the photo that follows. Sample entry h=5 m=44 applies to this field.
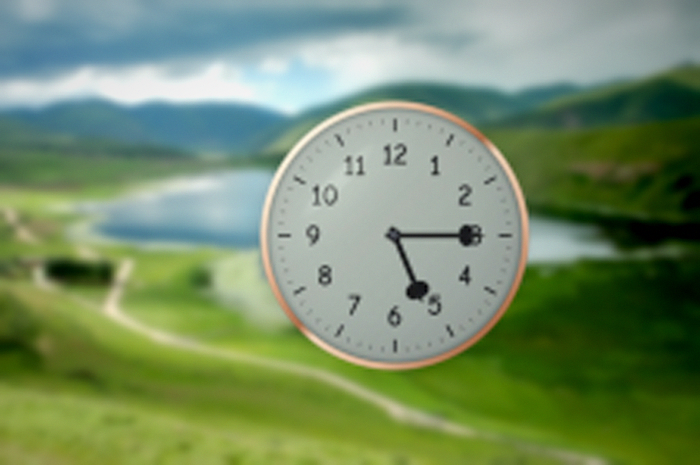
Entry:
h=5 m=15
